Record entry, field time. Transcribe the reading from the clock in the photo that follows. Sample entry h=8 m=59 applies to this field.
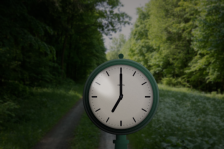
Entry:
h=7 m=0
